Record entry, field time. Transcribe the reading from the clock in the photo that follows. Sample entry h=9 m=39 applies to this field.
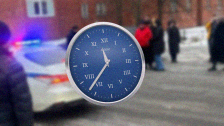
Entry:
h=11 m=37
